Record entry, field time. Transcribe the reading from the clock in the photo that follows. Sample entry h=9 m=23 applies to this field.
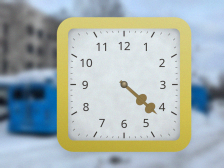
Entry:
h=4 m=22
